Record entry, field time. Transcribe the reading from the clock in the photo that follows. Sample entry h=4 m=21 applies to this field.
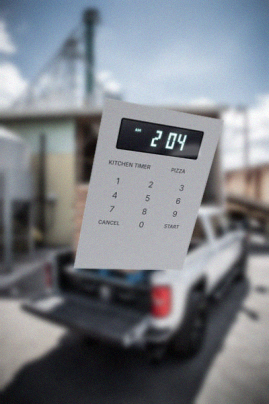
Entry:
h=2 m=4
